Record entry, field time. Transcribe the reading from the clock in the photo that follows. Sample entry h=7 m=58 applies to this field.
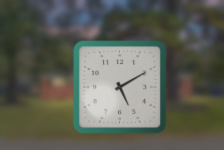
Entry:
h=5 m=10
